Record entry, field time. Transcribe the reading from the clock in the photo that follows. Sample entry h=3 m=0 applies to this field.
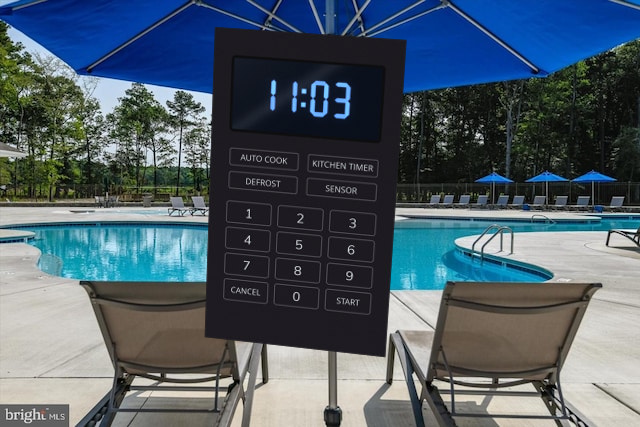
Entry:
h=11 m=3
